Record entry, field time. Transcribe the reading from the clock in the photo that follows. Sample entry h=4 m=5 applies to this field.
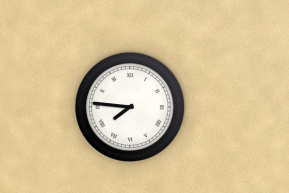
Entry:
h=7 m=46
